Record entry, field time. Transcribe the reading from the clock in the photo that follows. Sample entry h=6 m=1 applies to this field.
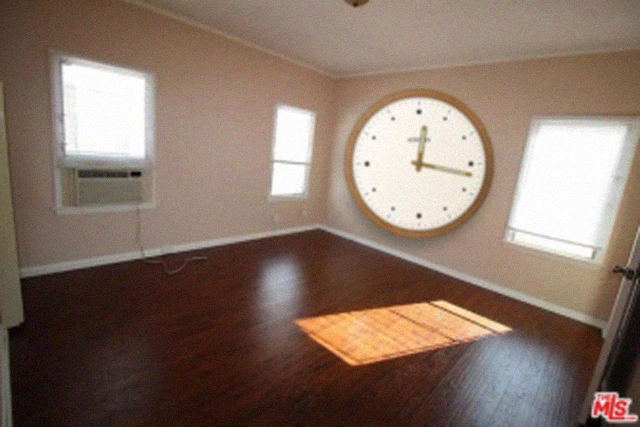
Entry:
h=12 m=17
